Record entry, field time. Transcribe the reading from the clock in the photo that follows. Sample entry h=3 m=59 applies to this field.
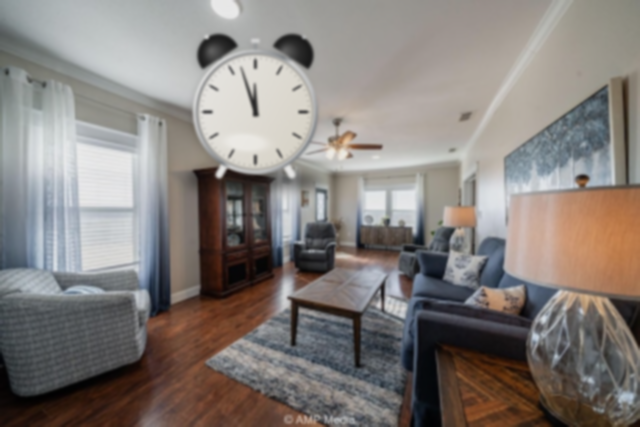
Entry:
h=11 m=57
